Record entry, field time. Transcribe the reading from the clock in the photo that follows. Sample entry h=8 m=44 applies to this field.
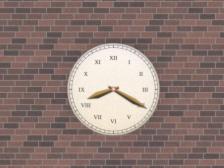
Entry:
h=8 m=20
